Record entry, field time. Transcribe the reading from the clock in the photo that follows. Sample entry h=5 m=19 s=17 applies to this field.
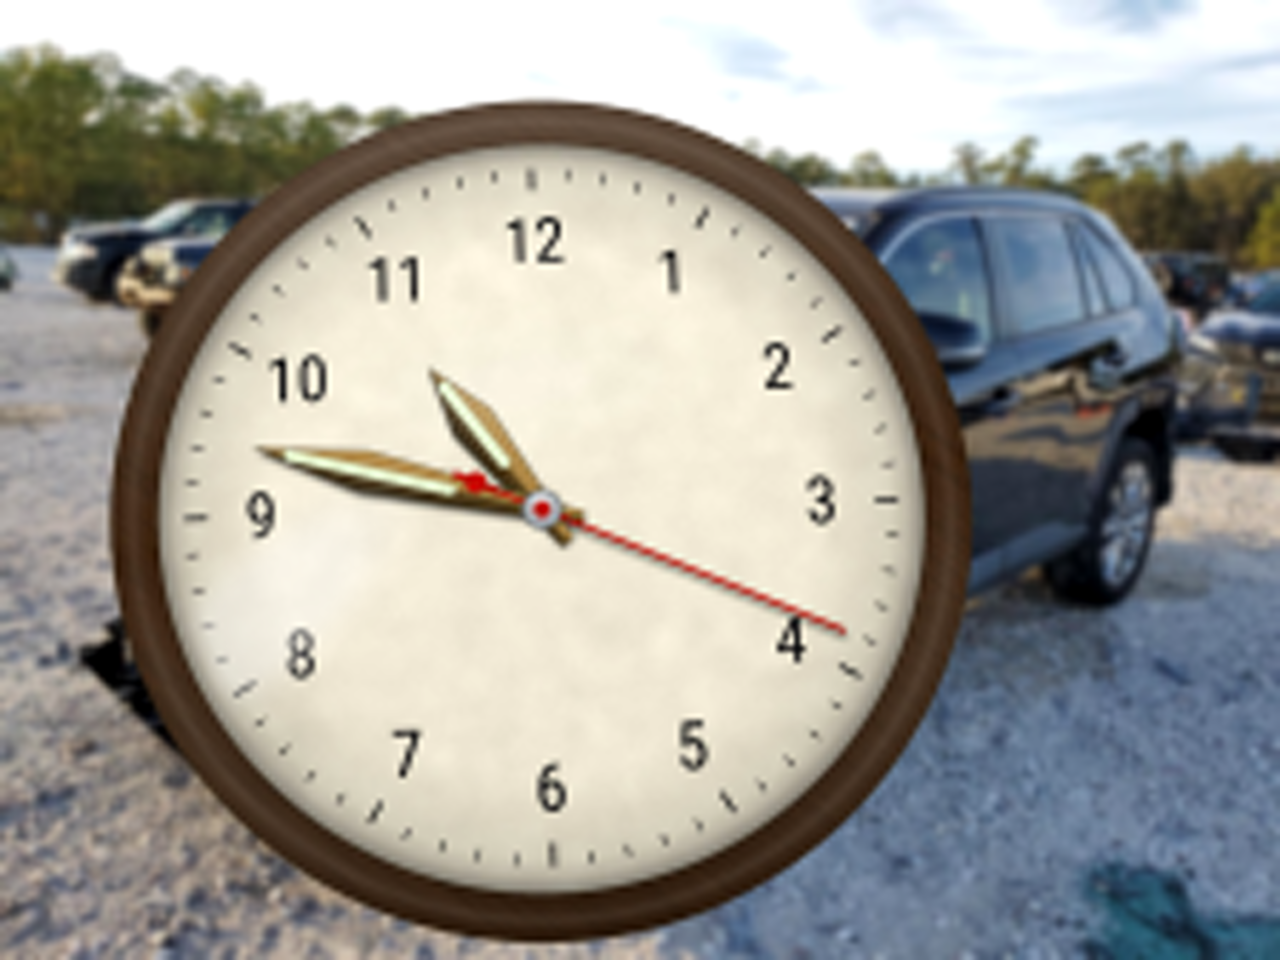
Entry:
h=10 m=47 s=19
